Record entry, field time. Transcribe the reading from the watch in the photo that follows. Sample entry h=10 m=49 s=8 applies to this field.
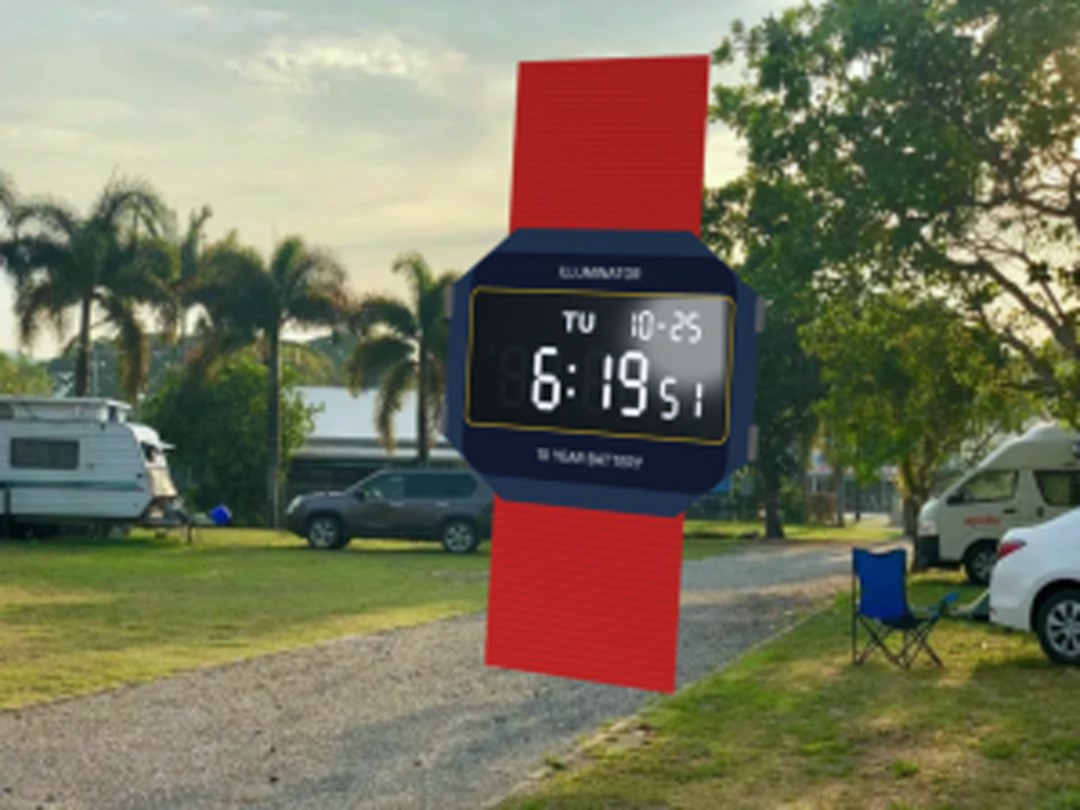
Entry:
h=6 m=19 s=51
